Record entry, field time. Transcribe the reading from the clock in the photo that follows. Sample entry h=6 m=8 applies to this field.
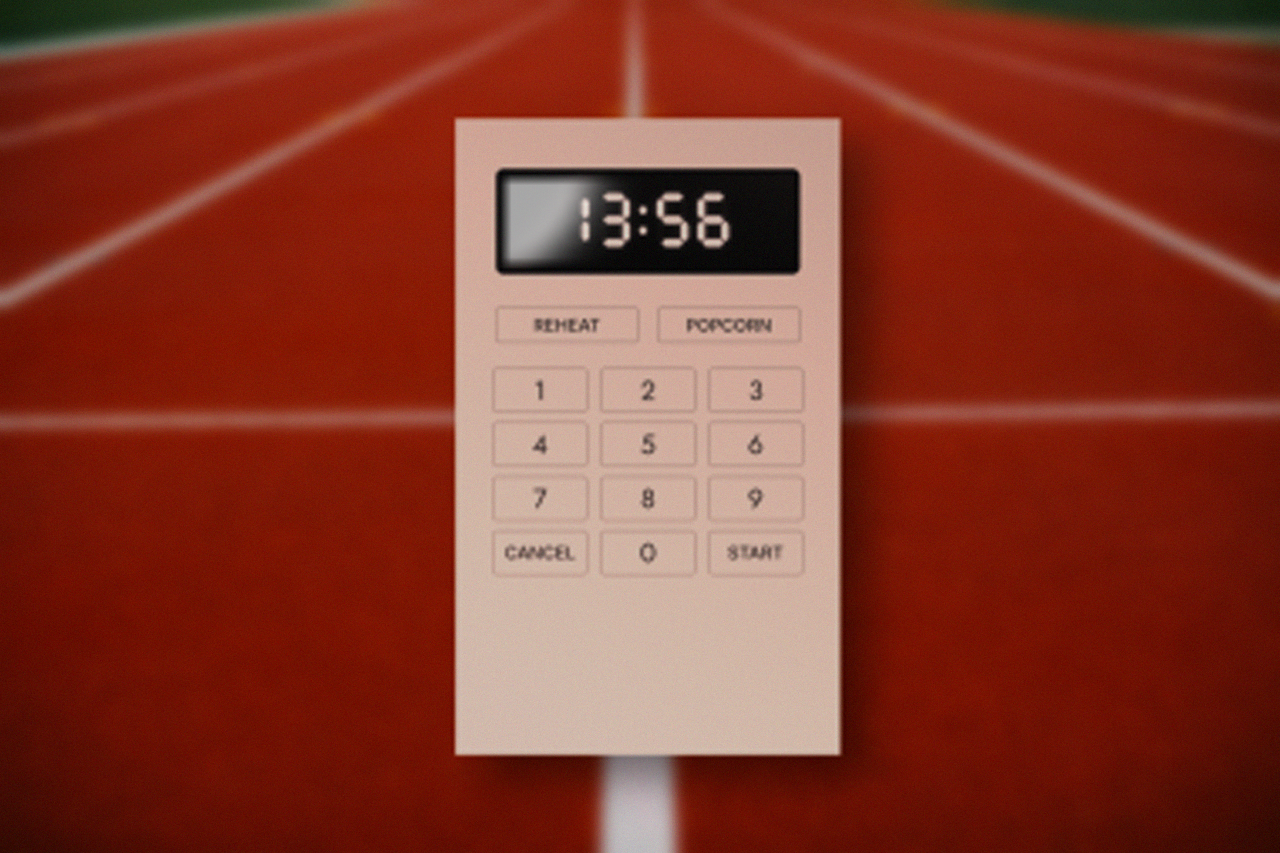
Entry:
h=13 m=56
